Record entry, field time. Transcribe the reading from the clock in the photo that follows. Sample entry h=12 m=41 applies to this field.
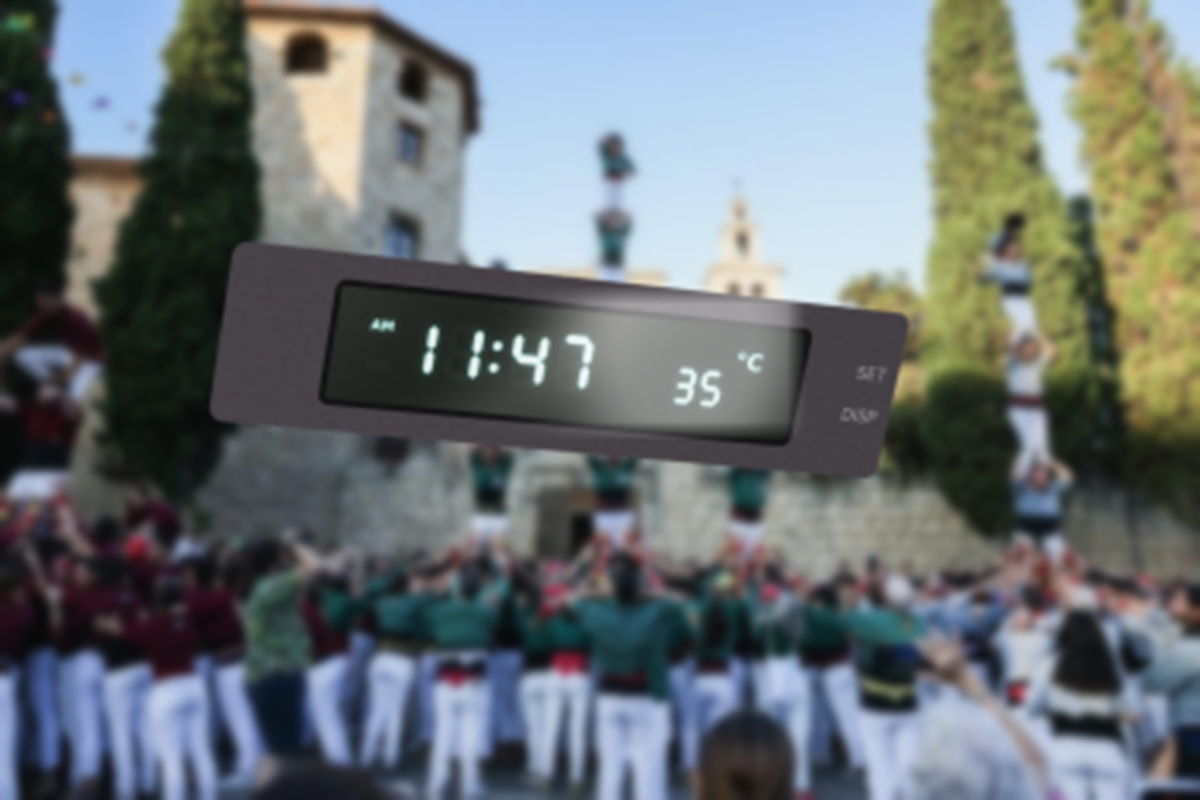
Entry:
h=11 m=47
